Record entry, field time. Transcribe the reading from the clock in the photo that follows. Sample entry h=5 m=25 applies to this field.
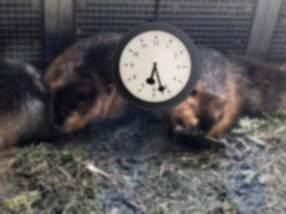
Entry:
h=6 m=27
